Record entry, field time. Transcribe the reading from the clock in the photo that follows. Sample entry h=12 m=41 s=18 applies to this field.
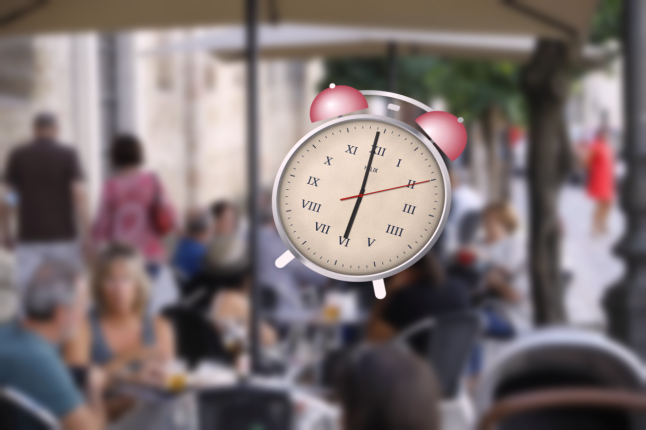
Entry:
h=5 m=59 s=10
